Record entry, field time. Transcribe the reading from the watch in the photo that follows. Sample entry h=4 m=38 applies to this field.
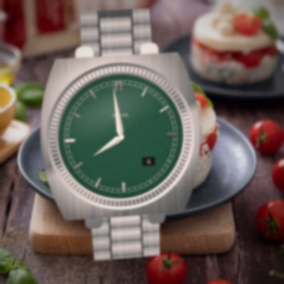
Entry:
h=7 m=59
